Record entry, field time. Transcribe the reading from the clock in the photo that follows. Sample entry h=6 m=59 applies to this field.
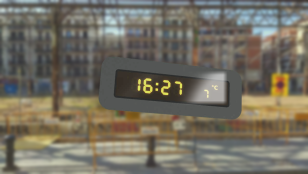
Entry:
h=16 m=27
